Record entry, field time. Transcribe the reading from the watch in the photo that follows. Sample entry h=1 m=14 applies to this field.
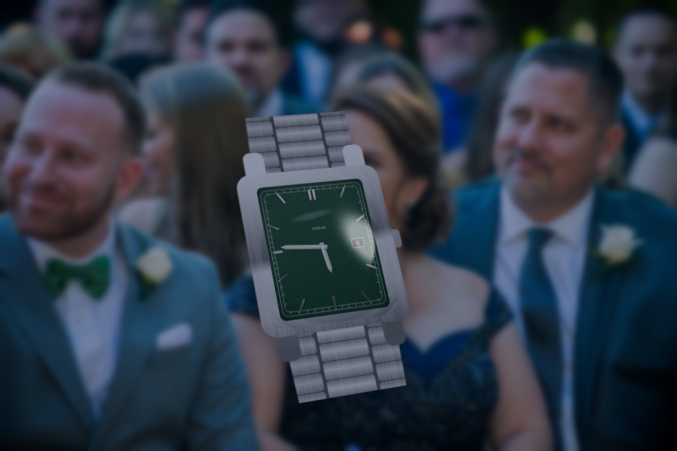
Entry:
h=5 m=46
